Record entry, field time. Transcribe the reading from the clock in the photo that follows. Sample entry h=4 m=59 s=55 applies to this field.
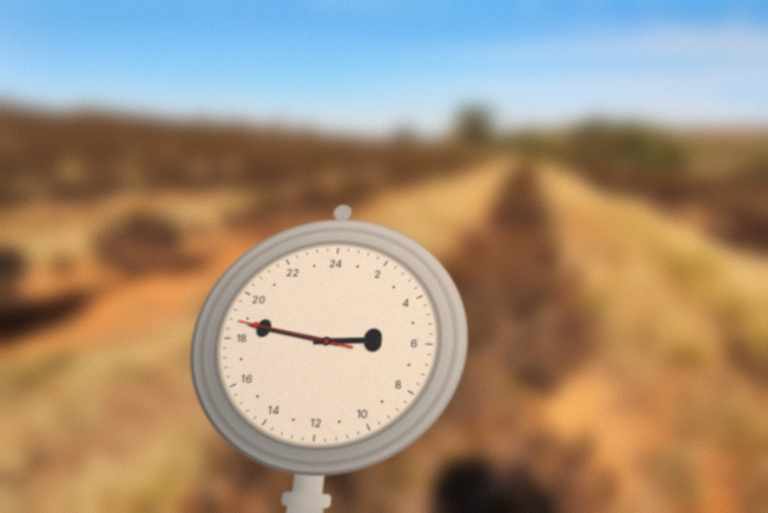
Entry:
h=5 m=46 s=47
